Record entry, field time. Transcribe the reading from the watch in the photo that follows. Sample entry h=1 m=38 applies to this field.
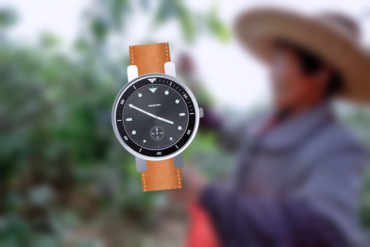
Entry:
h=3 m=50
